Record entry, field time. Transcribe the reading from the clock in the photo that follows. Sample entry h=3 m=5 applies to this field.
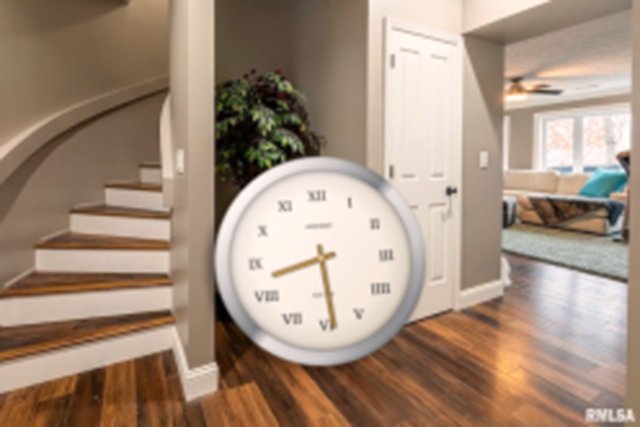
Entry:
h=8 m=29
